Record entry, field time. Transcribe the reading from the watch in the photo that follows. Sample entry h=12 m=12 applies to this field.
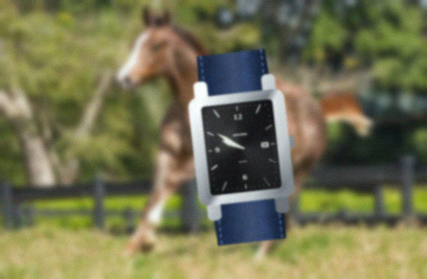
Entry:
h=9 m=51
